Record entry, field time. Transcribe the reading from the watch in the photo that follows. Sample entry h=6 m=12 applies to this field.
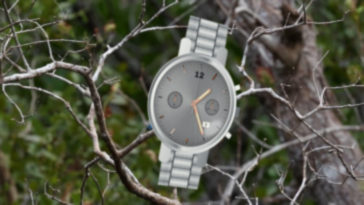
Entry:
h=1 m=25
